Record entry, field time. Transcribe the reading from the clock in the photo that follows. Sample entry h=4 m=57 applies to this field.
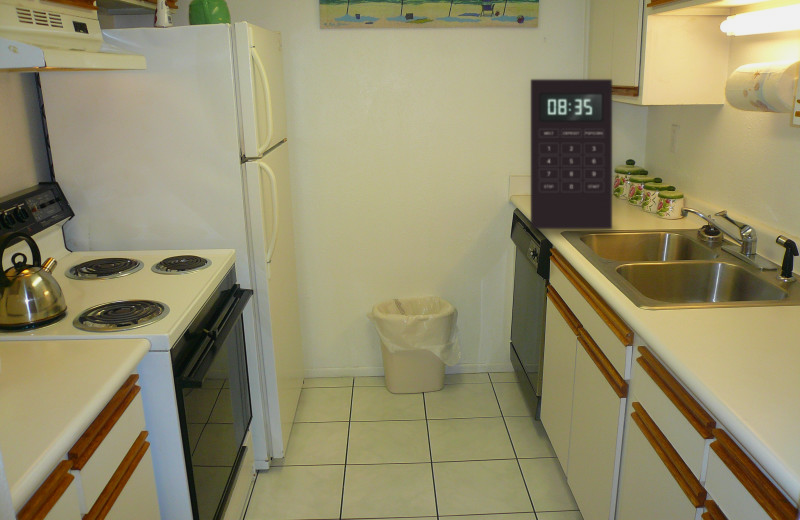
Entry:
h=8 m=35
